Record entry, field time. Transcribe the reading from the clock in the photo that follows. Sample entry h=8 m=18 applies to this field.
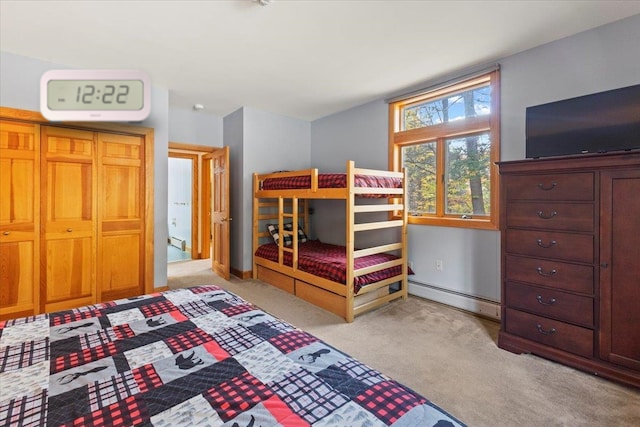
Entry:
h=12 m=22
